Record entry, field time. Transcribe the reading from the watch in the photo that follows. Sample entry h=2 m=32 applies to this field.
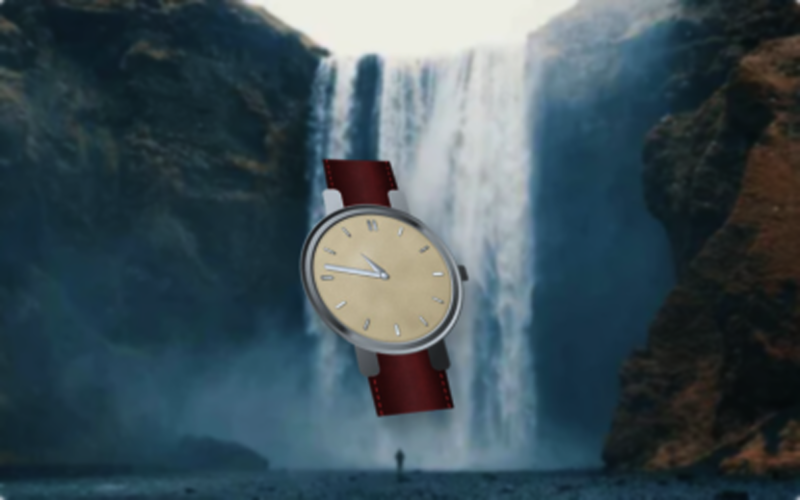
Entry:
h=10 m=47
